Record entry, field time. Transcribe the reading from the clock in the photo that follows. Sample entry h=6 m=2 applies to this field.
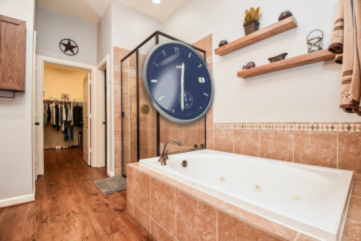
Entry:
h=12 m=32
